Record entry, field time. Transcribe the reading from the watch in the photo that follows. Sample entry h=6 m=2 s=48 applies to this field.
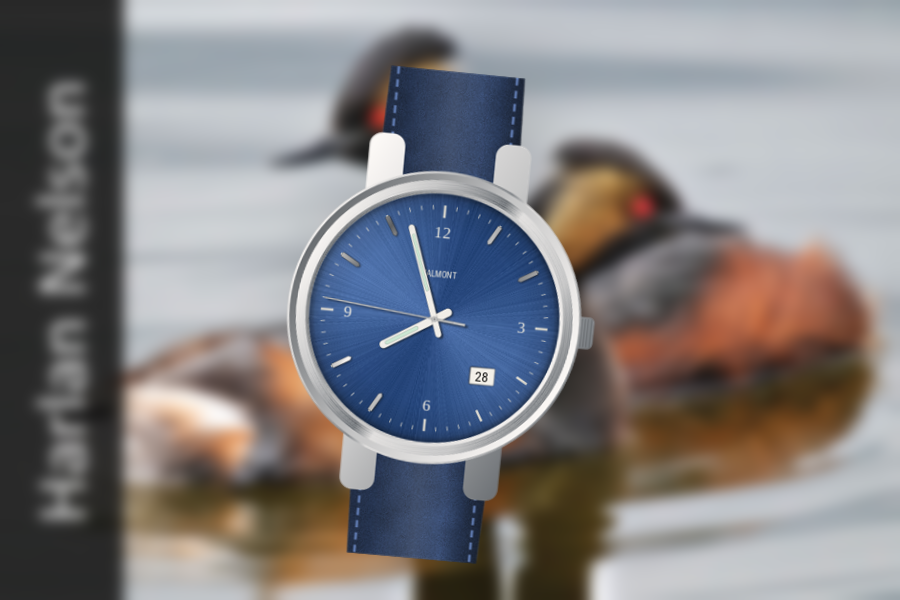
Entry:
h=7 m=56 s=46
